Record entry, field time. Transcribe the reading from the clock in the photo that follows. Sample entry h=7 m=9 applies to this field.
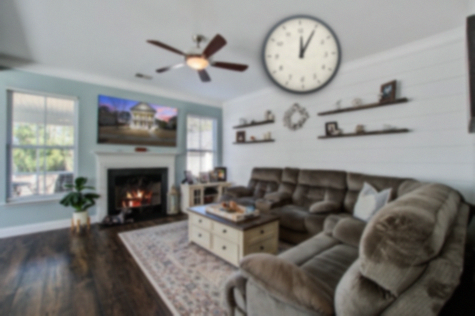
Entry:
h=12 m=5
